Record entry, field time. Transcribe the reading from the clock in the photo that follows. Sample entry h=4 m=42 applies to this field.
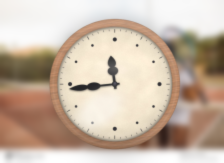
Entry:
h=11 m=44
